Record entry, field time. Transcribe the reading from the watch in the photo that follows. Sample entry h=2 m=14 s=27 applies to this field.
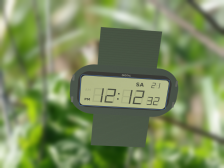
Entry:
h=12 m=12 s=32
